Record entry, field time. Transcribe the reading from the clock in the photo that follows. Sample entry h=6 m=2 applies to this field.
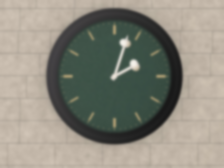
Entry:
h=2 m=3
